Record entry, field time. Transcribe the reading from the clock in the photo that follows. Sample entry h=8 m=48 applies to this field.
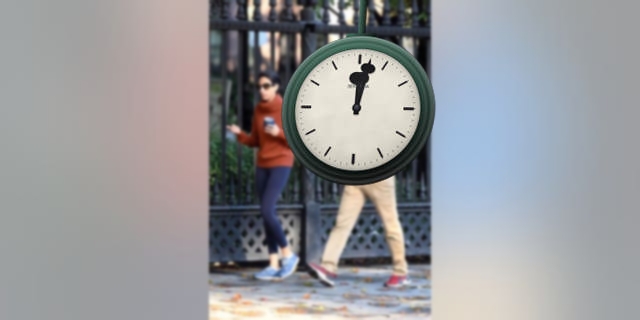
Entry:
h=12 m=2
